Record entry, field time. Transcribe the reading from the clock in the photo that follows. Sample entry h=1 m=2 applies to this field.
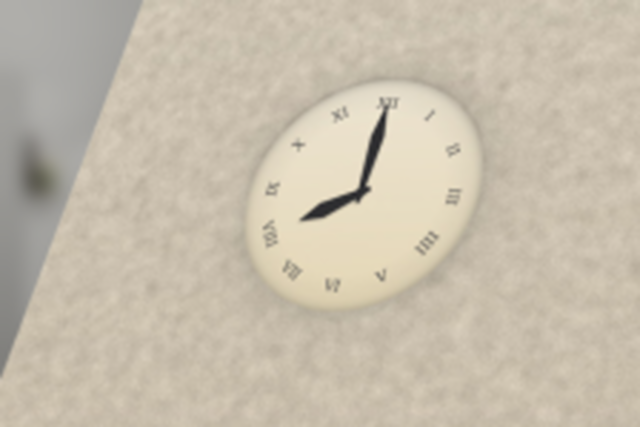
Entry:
h=8 m=0
